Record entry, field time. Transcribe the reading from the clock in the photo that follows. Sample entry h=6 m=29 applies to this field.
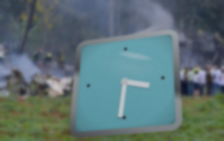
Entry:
h=3 m=31
